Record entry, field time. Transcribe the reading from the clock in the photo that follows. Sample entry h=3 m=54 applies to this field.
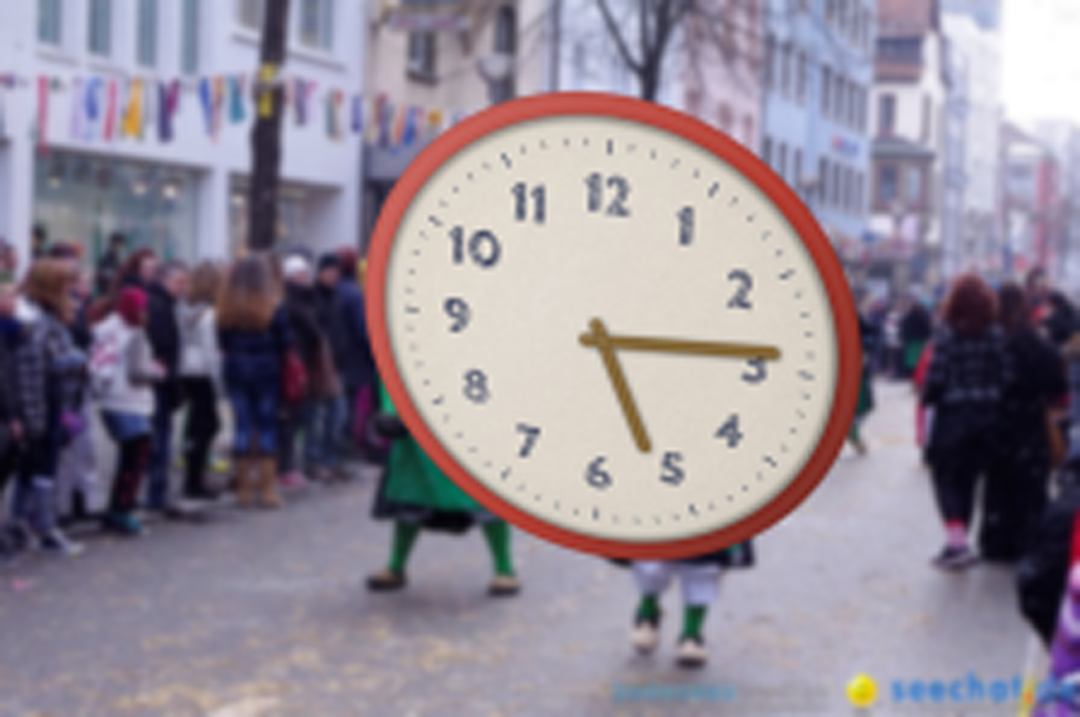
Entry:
h=5 m=14
